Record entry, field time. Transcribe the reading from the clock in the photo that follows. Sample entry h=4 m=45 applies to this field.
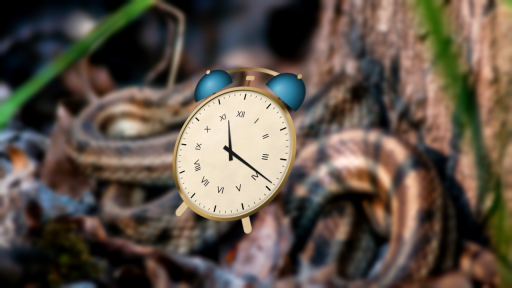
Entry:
h=11 m=19
